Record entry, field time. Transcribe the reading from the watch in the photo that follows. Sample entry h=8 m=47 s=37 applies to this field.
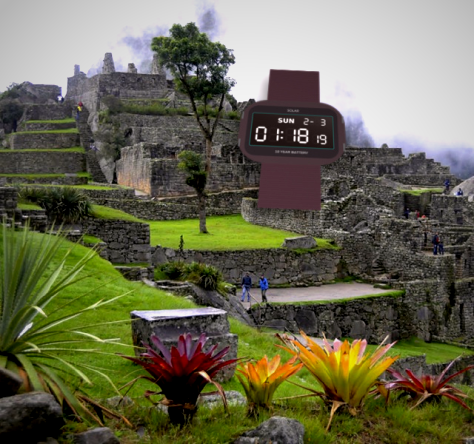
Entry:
h=1 m=18 s=19
